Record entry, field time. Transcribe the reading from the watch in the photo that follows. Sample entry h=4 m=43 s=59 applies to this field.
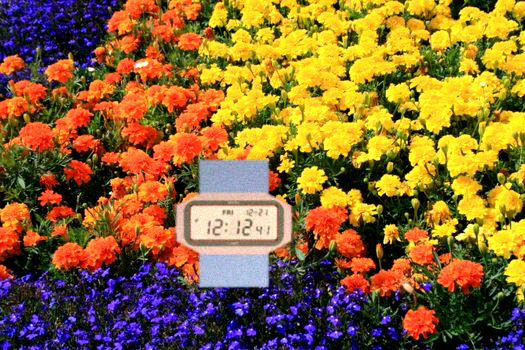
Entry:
h=12 m=12 s=41
